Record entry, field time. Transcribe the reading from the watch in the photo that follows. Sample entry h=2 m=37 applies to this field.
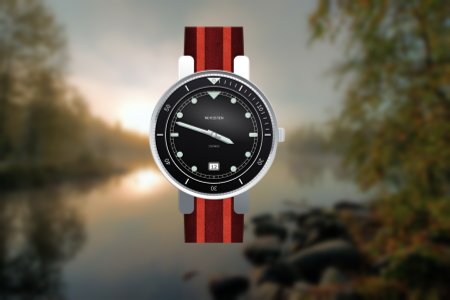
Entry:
h=3 m=48
